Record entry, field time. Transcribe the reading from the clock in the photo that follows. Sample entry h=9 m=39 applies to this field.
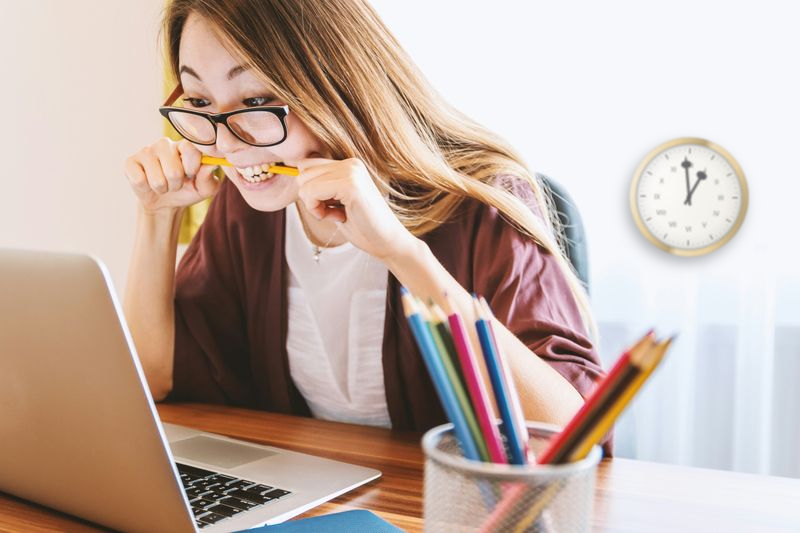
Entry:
h=12 m=59
